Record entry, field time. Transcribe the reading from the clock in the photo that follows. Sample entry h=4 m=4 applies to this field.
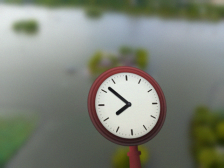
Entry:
h=7 m=52
